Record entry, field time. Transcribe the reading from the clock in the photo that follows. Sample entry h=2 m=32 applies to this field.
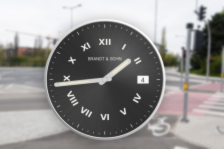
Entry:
h=1 m=44
